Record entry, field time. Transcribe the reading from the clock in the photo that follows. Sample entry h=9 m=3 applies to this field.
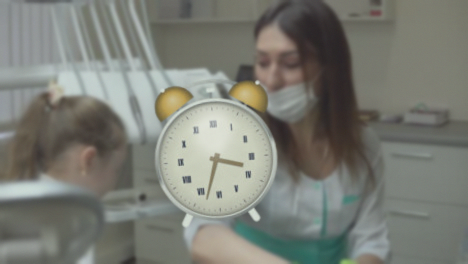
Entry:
h=3 m=33
